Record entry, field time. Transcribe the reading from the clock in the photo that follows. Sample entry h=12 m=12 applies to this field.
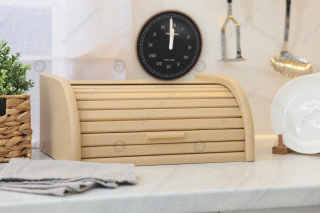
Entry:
h=11 m=59
